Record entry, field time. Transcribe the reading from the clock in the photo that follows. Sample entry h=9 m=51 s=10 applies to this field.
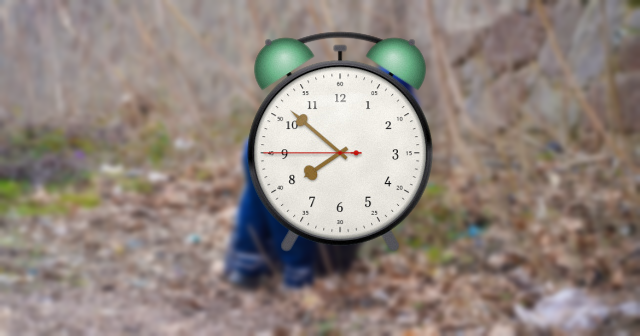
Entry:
h=7 m=51 s=45
